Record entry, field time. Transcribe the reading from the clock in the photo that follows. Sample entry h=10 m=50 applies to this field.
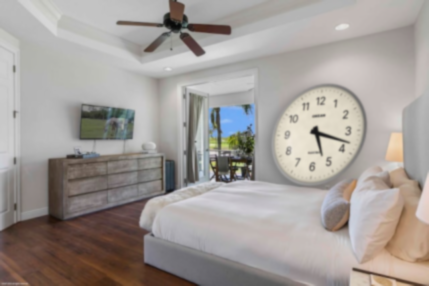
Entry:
h=5 m=18
